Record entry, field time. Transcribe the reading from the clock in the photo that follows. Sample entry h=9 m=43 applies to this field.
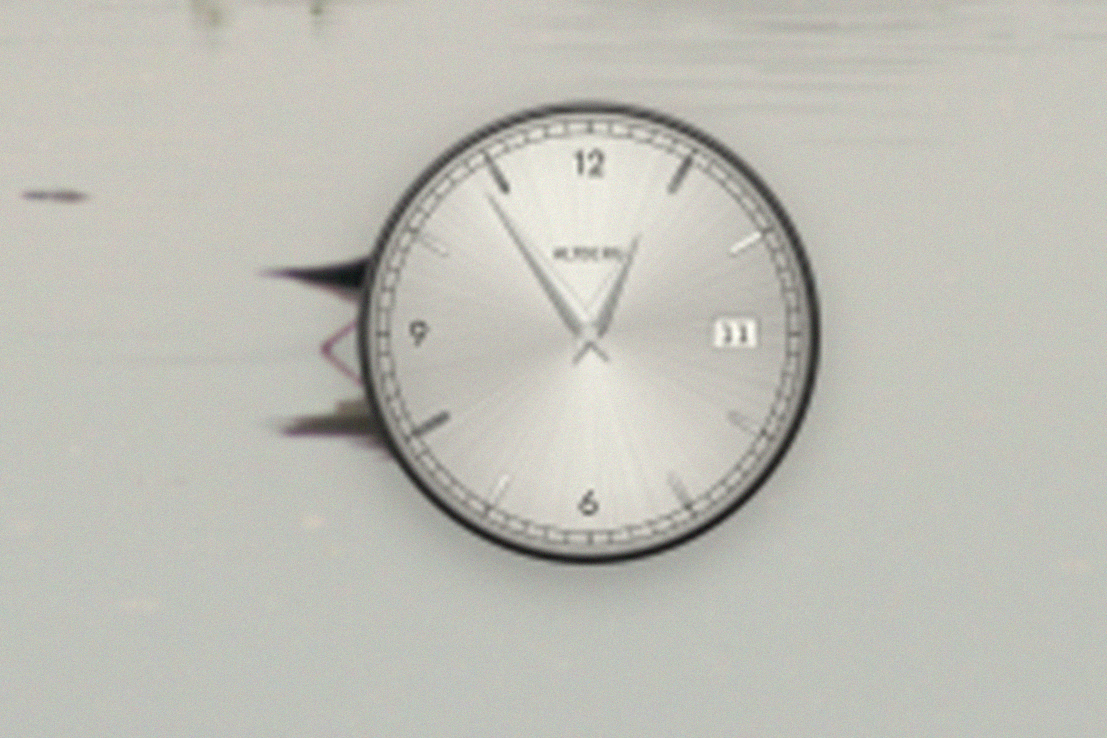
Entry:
h=12 m=54
